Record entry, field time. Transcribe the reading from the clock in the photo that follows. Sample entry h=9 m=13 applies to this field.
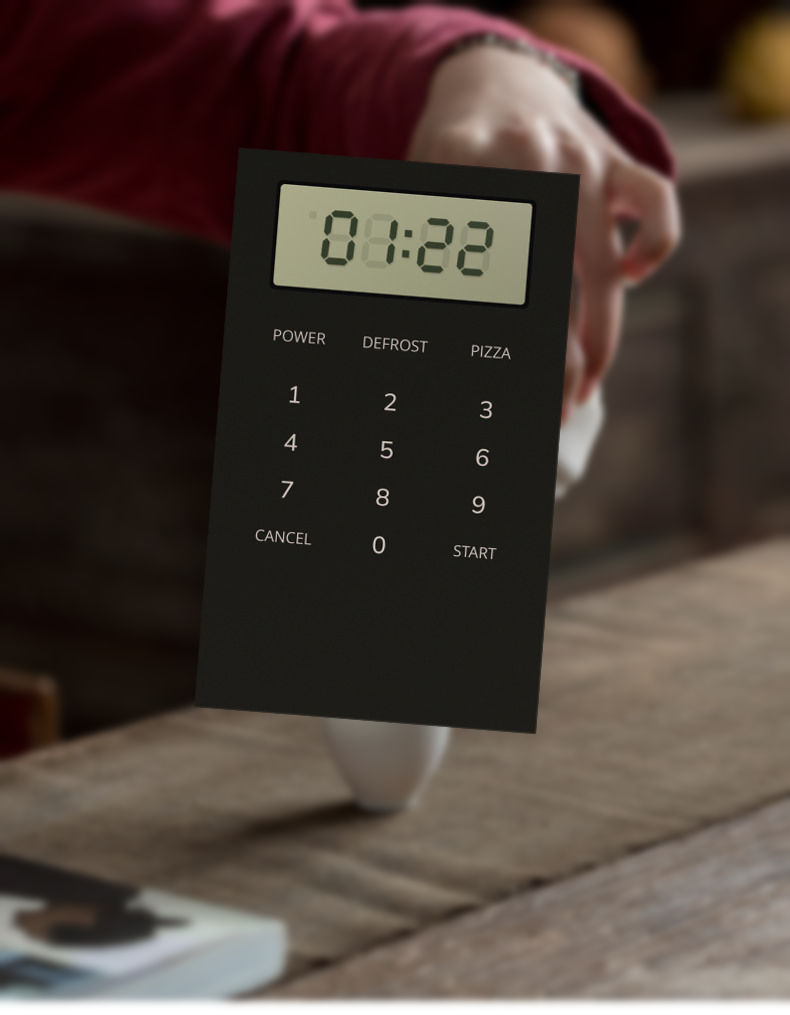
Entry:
h=1 m=22
